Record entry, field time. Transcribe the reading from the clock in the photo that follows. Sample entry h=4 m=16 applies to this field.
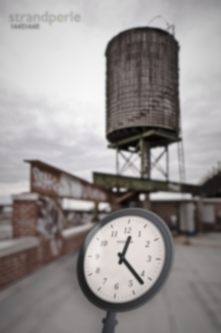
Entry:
h=12 m=22
